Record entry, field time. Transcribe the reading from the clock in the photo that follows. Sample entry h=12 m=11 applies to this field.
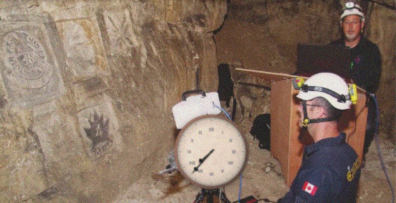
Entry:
h=7 m=37
